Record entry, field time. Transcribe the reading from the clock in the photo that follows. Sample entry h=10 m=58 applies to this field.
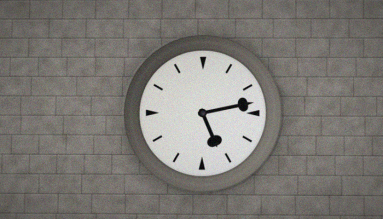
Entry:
h=5 m=13
